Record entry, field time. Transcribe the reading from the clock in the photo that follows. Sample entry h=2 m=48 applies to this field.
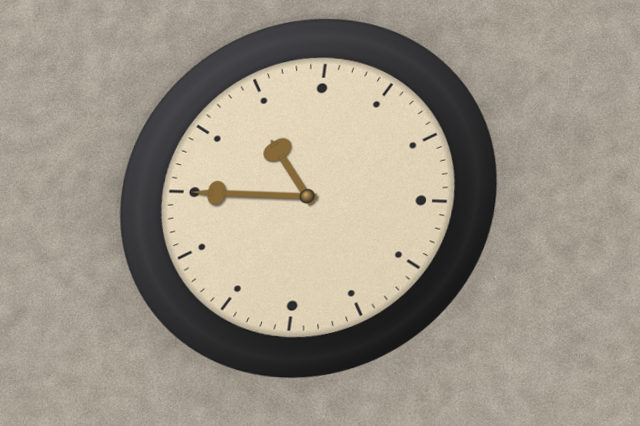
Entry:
h=10 m=45
